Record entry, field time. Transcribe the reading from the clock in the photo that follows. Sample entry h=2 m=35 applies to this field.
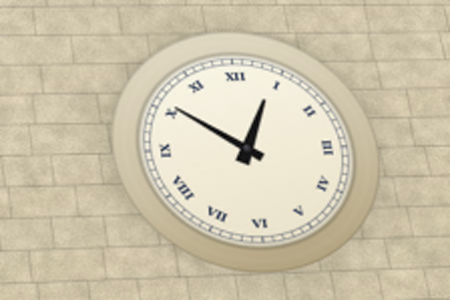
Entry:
h=12 m=51
